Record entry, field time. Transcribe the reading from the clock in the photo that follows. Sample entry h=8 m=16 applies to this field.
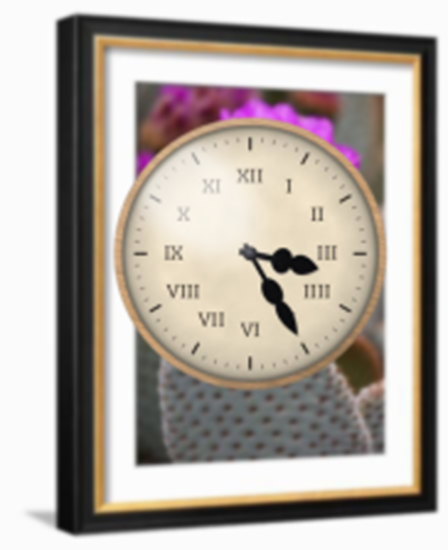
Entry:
h=3 m=25
